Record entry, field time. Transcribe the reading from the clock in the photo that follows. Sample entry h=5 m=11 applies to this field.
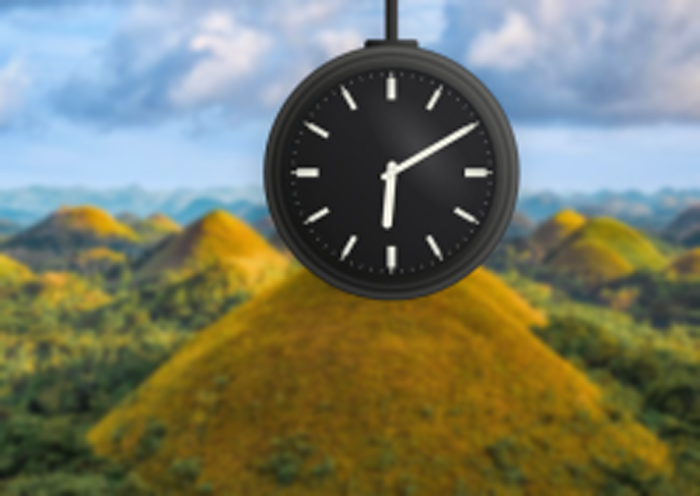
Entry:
h=6 m=10
